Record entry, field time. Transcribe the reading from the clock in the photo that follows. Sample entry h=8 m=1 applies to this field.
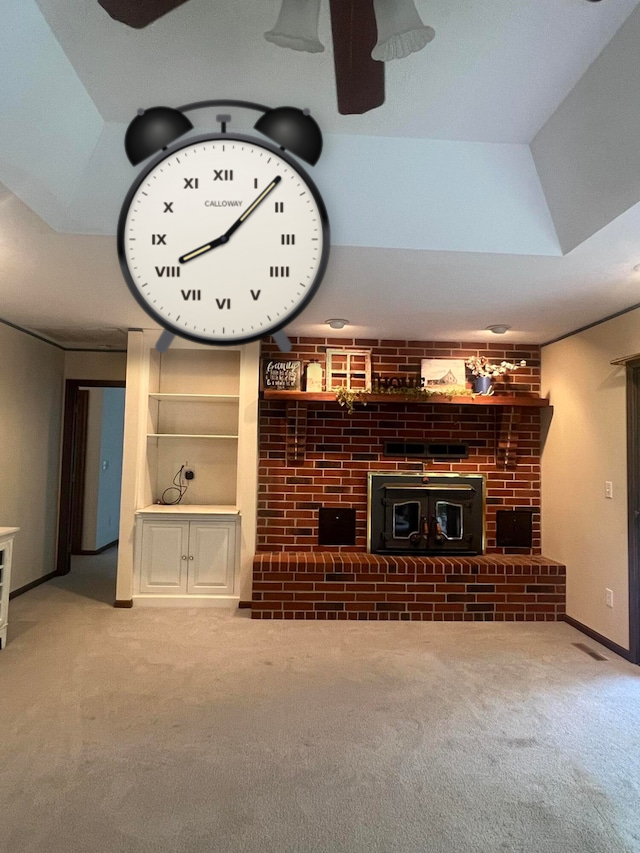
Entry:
h=8 m=7
